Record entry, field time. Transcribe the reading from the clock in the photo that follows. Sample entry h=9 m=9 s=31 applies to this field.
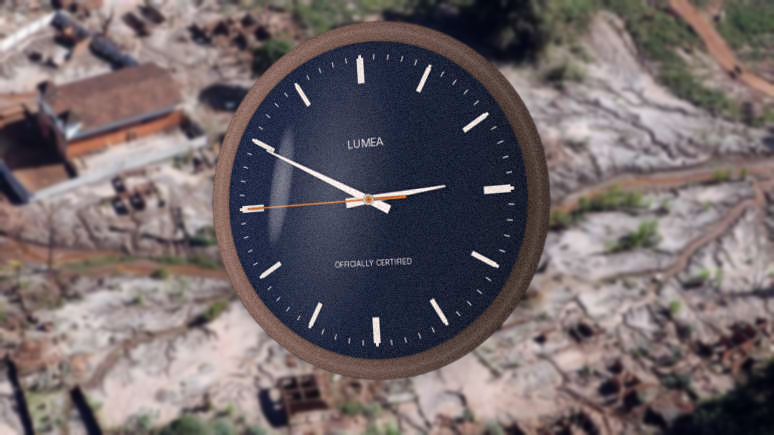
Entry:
h=2 m=49 s=45
